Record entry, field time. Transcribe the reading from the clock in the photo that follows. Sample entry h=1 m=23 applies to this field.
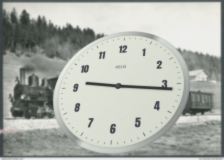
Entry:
h=9 m=16
